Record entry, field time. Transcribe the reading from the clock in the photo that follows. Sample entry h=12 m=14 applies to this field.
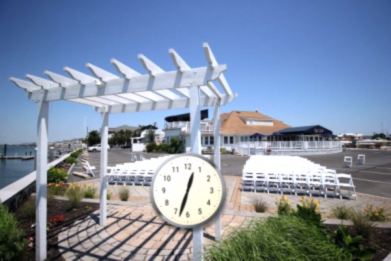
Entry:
h=12 m=33
